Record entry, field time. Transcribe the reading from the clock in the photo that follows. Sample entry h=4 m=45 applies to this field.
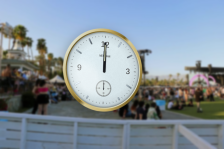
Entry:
h=12 m=0
